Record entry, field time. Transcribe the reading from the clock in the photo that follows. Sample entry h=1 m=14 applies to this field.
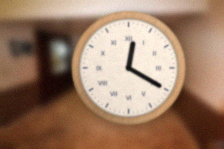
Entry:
h=12 m=20
